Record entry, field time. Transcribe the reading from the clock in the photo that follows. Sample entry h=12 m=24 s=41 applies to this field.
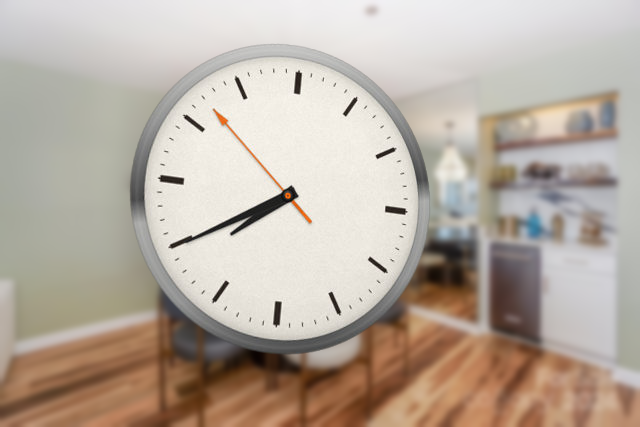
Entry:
h=7 m=39 s=52
